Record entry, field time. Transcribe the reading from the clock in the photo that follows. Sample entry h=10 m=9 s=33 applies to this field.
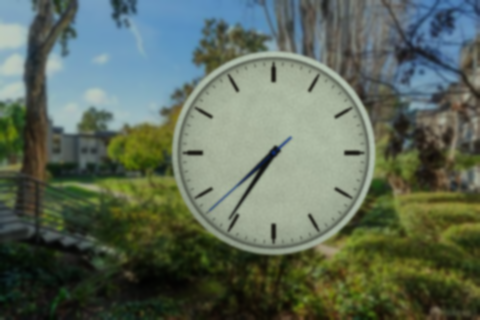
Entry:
h=7 m=35 s=38
